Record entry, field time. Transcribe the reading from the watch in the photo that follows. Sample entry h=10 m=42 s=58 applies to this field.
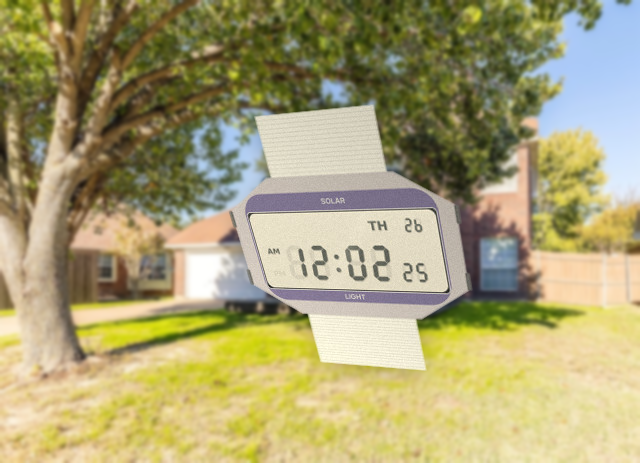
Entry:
h=12 m=2 s=25
